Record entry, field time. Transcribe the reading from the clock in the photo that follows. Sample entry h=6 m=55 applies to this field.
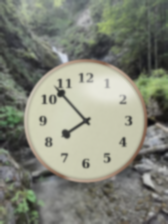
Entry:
h=7 m=53
